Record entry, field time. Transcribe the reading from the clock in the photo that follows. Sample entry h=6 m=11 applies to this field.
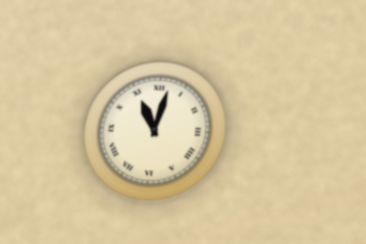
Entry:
h=11 m=2
